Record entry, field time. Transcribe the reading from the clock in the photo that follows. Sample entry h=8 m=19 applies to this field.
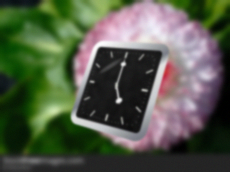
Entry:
h=5 m=0
